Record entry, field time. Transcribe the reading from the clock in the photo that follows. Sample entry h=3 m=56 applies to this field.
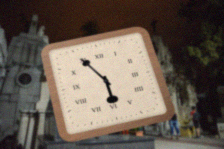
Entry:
h=5 m=55
